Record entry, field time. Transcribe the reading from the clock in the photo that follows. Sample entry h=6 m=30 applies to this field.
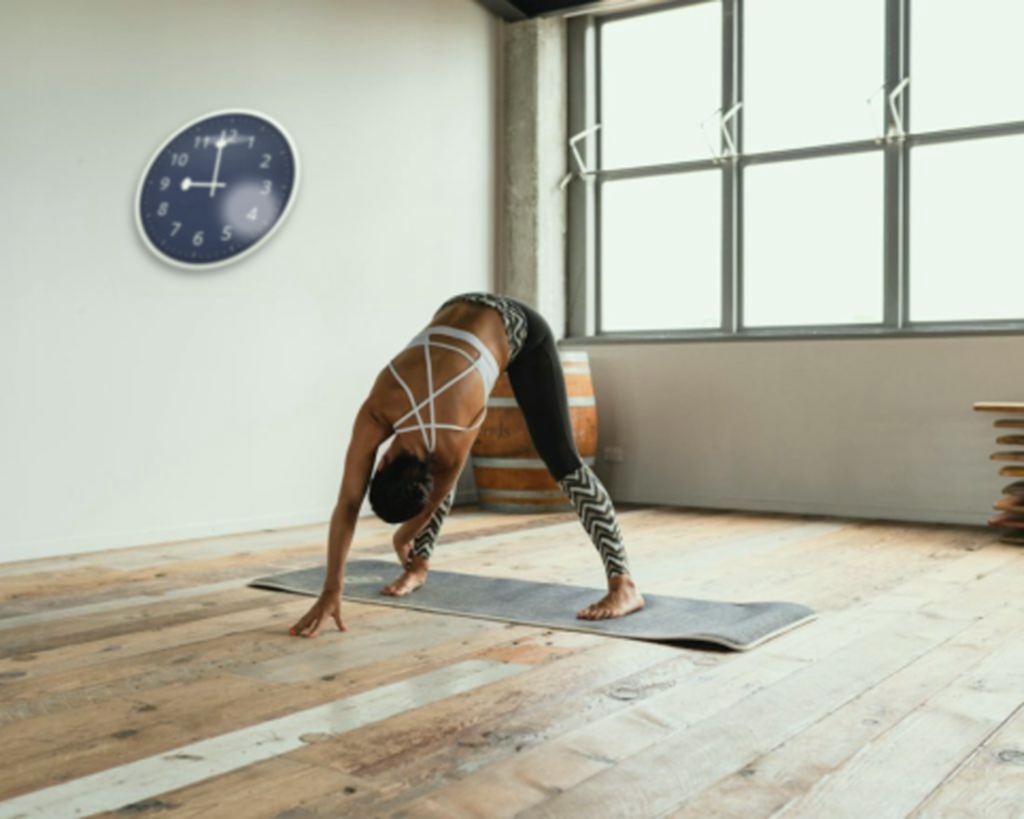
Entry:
h=8 m=59
